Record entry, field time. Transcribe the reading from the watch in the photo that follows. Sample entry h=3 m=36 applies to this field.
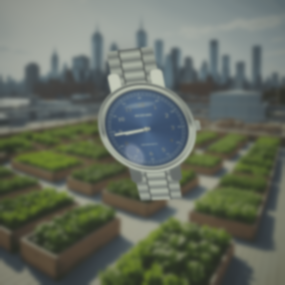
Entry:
h=8 m=44
